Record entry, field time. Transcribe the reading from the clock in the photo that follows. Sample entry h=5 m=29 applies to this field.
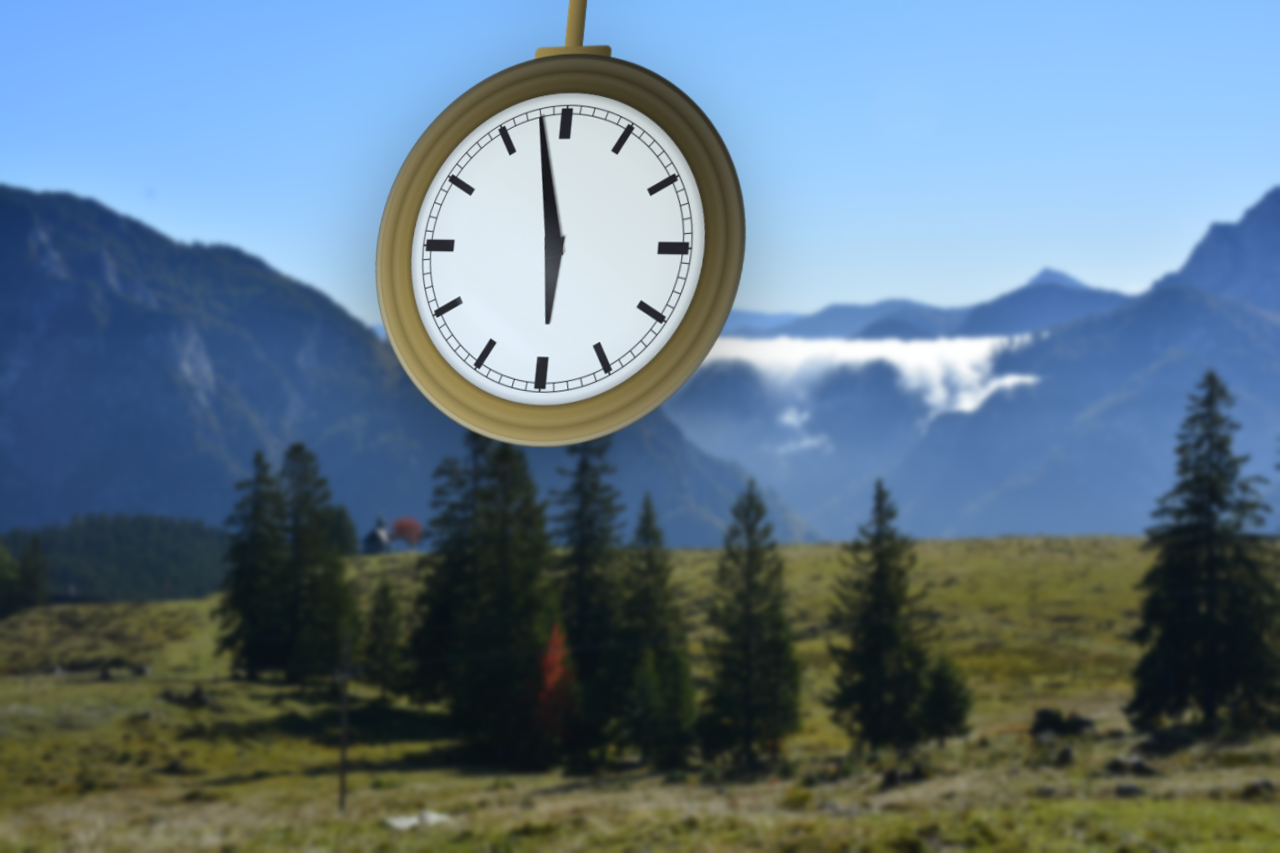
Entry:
h=5 m=58
